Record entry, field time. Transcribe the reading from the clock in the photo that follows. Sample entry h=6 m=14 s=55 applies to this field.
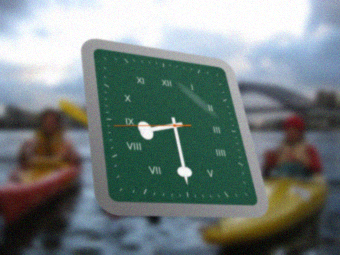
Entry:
h=8 m=29 s=44
